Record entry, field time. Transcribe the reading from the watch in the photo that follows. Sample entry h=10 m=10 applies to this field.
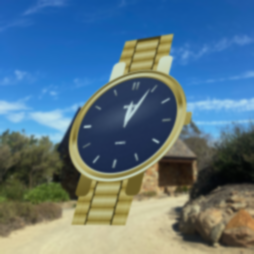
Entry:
h=12 m=4
